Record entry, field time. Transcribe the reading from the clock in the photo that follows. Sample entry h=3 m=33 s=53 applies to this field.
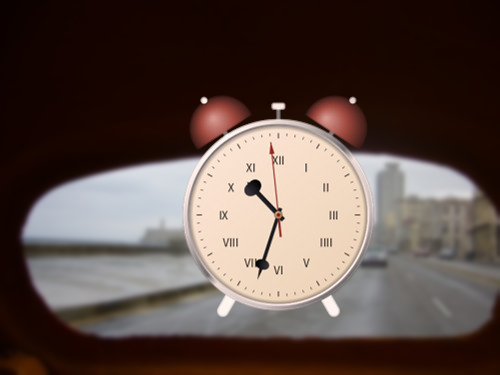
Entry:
h=10 m=32 s=59
